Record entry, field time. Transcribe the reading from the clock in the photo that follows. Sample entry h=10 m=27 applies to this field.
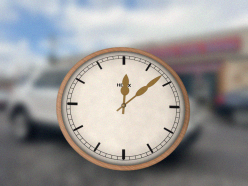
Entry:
h=12 m=8
